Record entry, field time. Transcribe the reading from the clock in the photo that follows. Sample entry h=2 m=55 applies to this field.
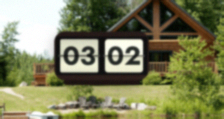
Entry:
h=3 m=2
